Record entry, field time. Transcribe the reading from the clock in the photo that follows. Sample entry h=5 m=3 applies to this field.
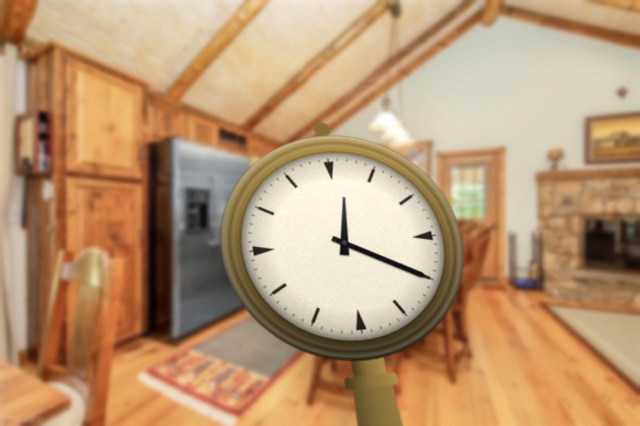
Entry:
h=12 m=20
